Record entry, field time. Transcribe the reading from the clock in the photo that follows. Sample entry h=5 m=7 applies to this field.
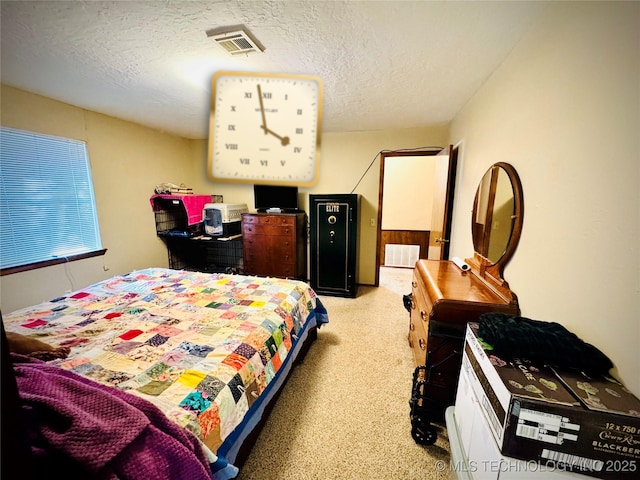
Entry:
h=3 m=58
